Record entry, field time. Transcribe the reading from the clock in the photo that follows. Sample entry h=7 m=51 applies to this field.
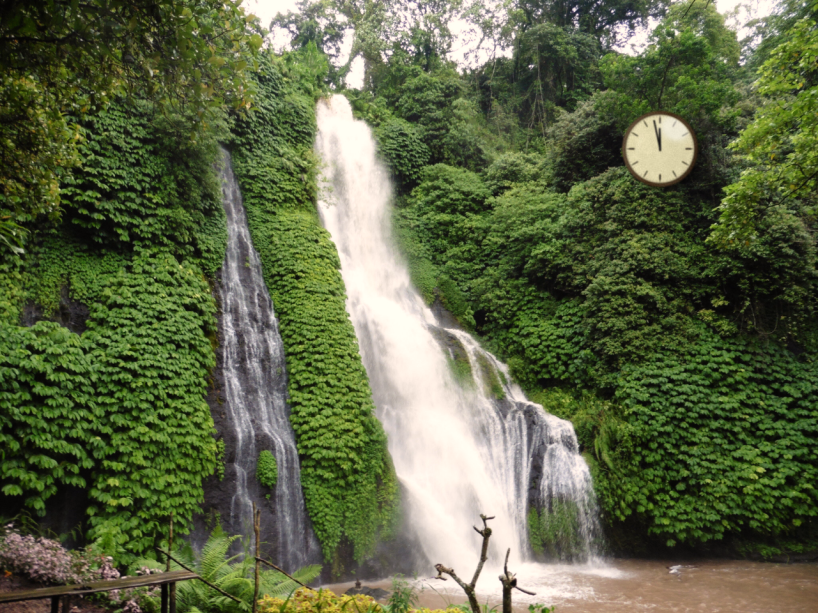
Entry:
h=11 m=58
